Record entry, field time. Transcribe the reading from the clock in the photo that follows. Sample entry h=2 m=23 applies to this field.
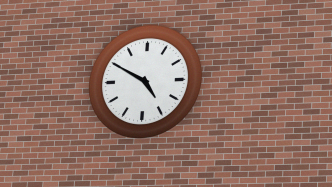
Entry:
h=4 m=50
